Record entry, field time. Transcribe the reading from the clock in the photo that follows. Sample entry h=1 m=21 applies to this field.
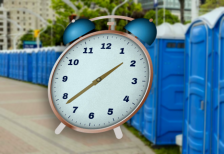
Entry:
h=1 m=38
